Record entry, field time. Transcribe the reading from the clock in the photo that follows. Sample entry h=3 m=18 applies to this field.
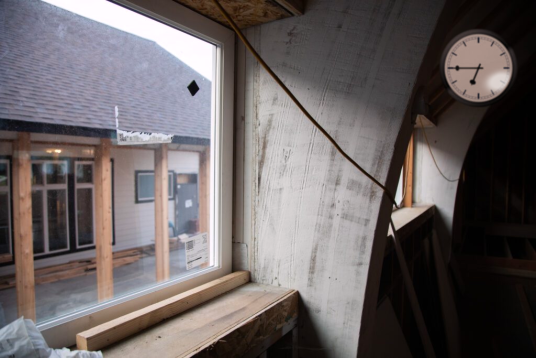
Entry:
h=6 m=45
